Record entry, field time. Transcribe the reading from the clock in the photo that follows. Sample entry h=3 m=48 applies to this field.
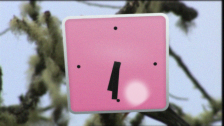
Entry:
h=6 m=31
